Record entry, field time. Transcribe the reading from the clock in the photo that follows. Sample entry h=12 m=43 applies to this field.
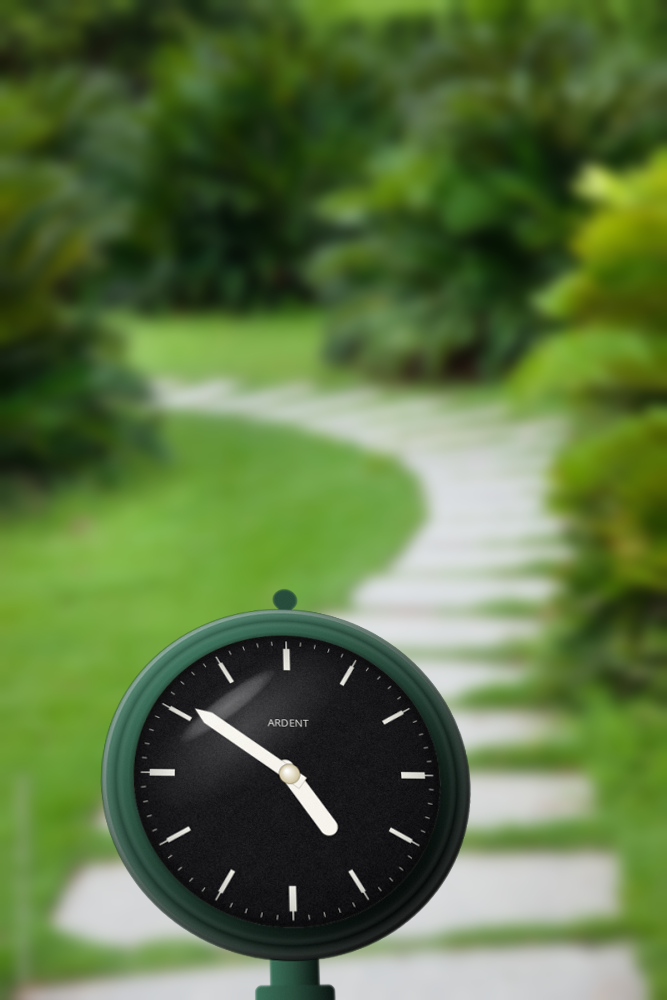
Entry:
h=4 m=51
